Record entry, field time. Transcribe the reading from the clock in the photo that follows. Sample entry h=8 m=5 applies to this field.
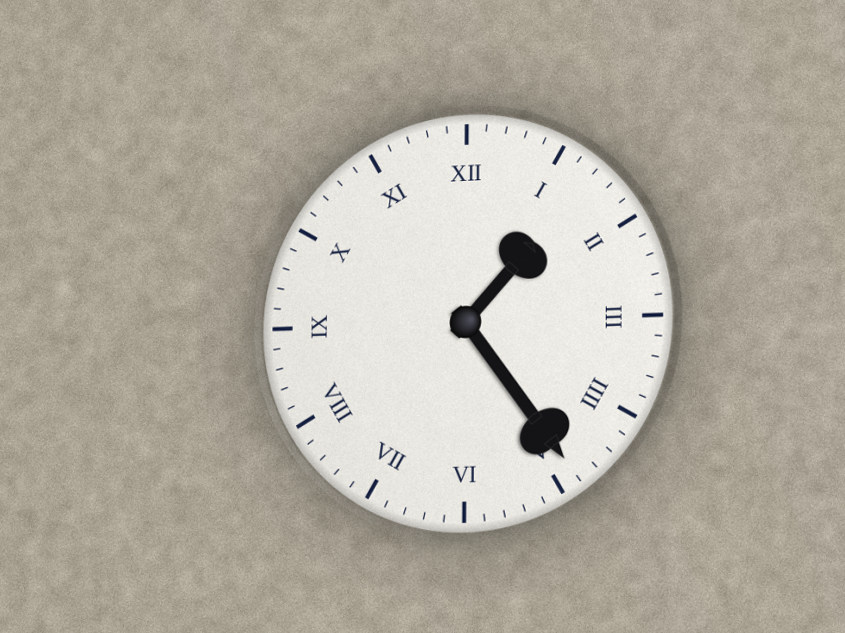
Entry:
h=1 m=24
